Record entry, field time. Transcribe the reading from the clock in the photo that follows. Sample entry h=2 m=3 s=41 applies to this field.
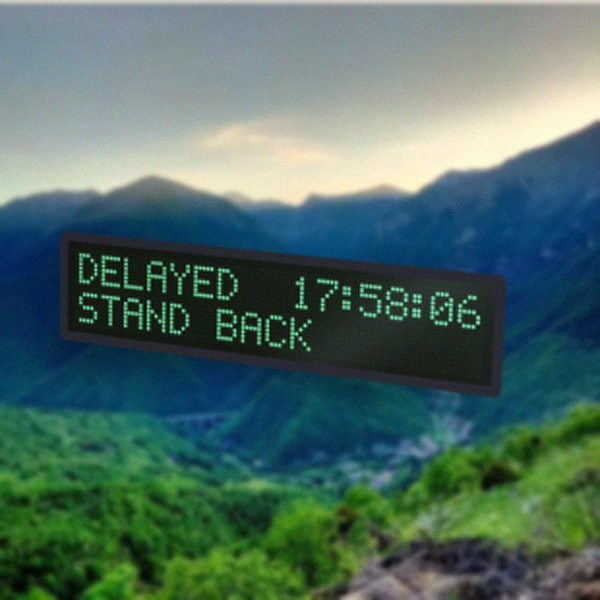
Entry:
h=17 m=58 s=6
